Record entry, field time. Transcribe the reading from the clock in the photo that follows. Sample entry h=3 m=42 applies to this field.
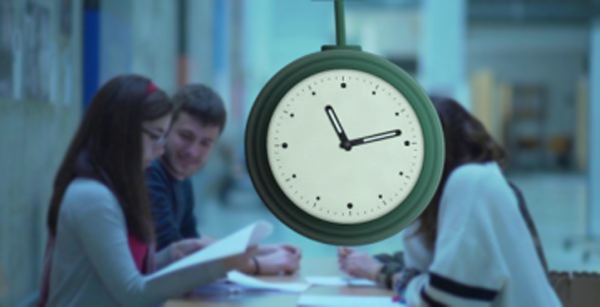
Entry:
h=11 m=13
